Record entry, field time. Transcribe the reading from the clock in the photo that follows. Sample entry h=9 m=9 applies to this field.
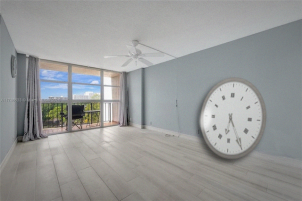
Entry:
h=6 m=25
